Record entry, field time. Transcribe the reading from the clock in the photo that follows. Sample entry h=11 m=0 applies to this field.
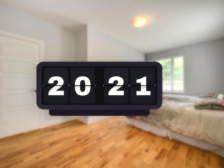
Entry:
h=20 m=21
